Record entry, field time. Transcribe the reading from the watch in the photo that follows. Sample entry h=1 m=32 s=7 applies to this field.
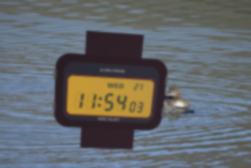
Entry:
h=11 m=54 s=3
